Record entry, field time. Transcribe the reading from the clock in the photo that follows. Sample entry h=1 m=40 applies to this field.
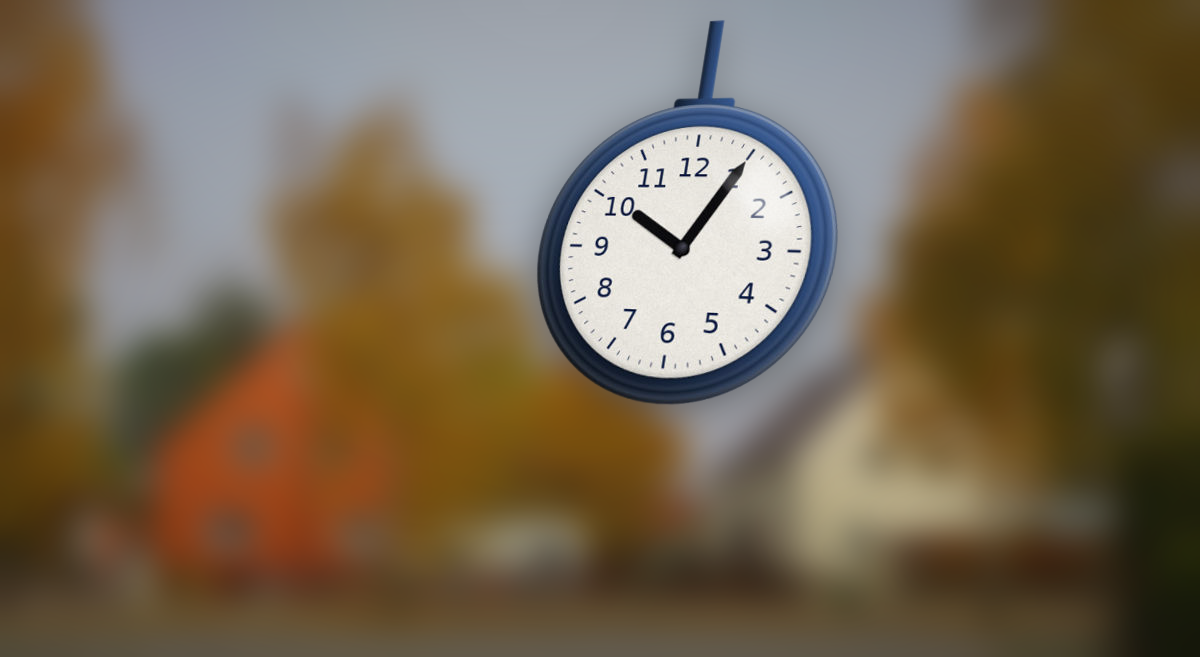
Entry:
h=10 m=5
